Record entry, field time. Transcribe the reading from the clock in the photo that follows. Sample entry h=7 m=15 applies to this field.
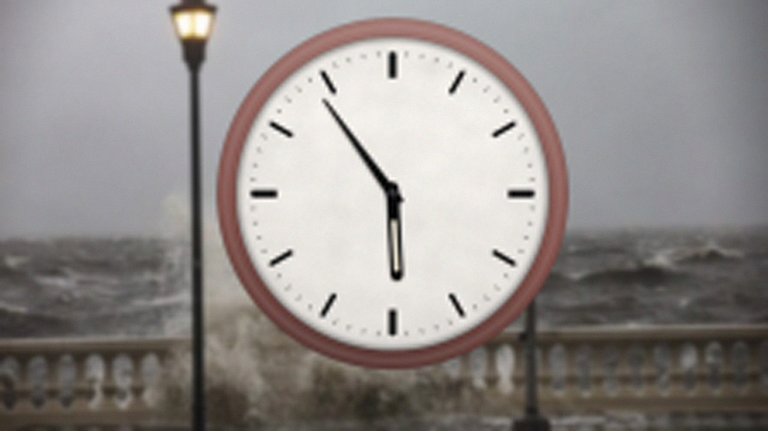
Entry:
h=5 m=54
